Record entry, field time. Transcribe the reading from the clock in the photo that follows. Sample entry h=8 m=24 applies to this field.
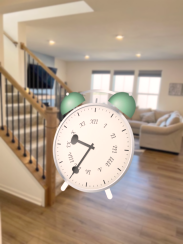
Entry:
h=9 m=35
